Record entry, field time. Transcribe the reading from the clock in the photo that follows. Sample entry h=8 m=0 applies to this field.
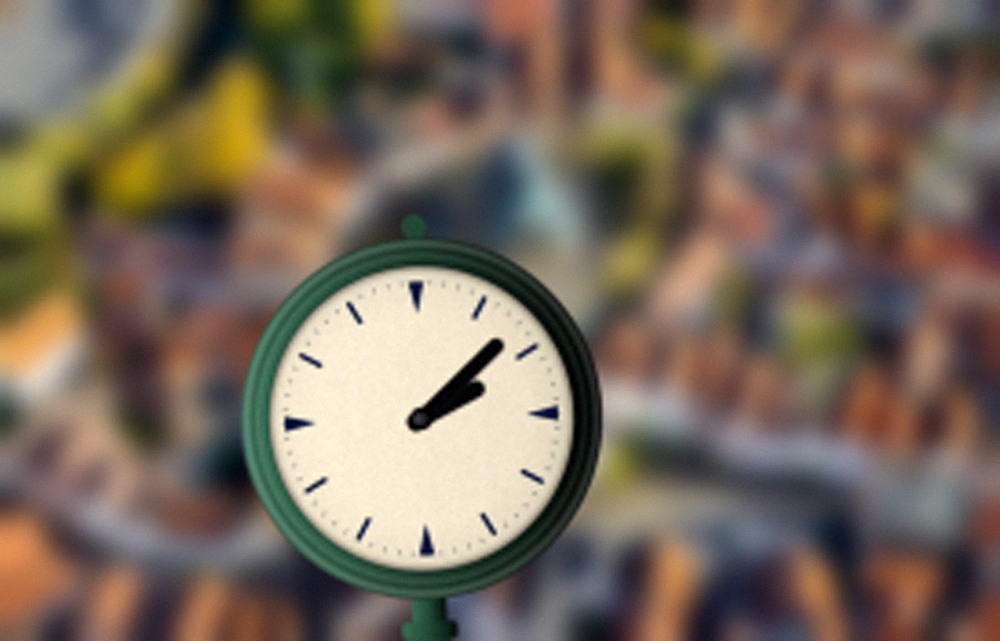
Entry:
h=2 m=8
